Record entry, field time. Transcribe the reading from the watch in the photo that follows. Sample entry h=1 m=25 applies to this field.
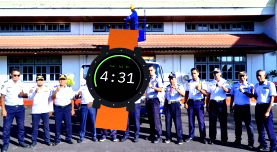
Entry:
h=4 m=31
